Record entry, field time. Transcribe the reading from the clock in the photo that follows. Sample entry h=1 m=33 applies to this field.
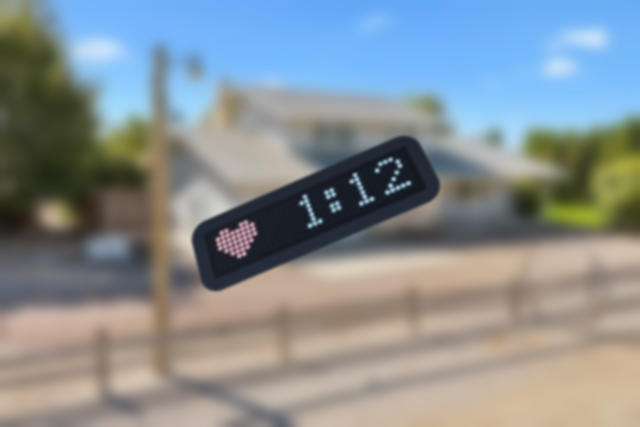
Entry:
h=1 m=12
